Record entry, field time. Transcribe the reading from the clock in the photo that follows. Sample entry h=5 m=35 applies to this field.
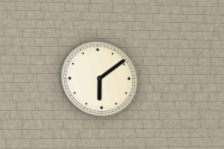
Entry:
h=6 m=9
